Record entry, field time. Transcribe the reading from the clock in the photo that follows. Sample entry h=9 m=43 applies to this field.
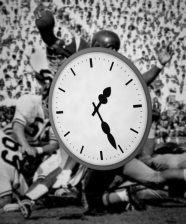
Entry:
h=1 m=26
